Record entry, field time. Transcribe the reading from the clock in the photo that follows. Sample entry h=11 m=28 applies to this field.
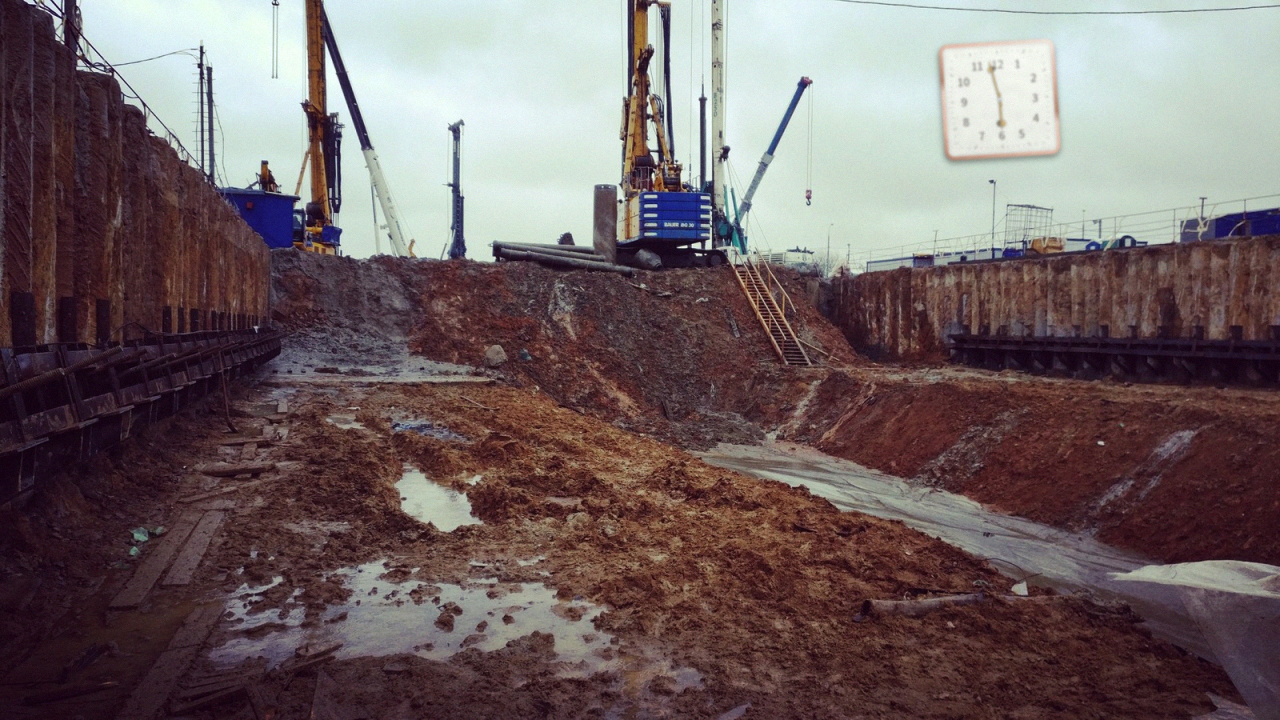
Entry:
h=5 m=58
